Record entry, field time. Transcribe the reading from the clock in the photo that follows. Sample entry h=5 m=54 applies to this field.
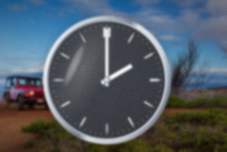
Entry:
h=2 m=0
